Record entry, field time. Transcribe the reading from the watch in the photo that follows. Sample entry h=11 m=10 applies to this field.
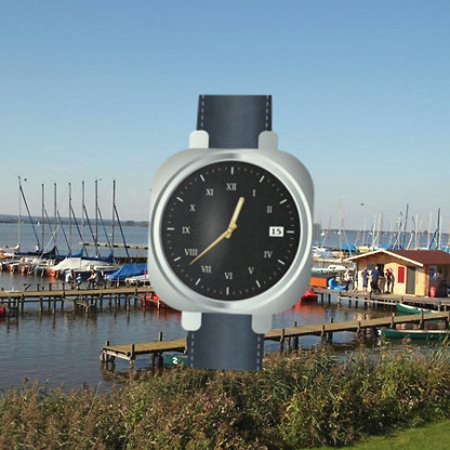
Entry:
h=12 m=38
